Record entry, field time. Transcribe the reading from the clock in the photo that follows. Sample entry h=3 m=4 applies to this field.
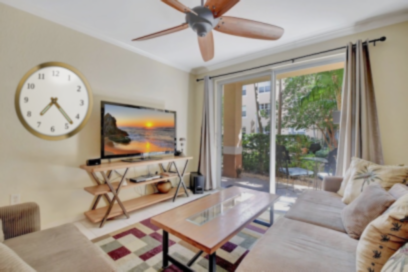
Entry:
h=7 m=23
